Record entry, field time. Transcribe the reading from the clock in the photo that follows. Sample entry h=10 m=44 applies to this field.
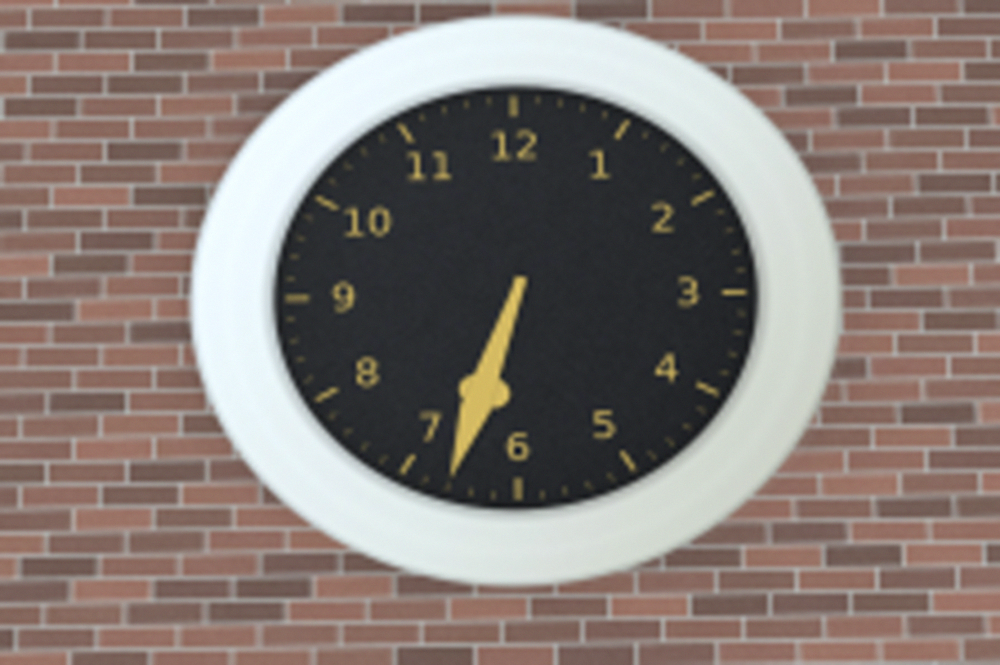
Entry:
h=6 m=33
